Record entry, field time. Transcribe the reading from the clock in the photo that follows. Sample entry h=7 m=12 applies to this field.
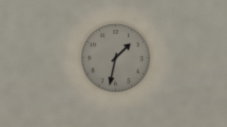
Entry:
h=1 m=32
